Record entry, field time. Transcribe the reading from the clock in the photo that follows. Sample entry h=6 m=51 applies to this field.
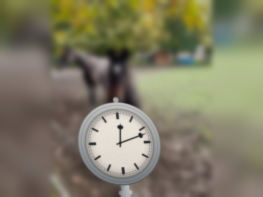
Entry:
h=12 m=12
